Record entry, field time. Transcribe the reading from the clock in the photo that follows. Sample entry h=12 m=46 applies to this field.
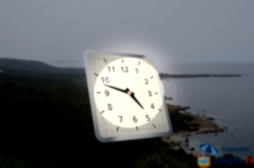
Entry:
h=4 m=48
